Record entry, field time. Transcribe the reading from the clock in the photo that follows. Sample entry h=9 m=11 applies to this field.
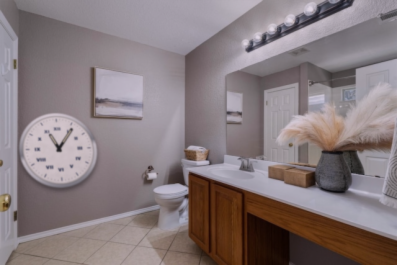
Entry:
h=11 m=6
